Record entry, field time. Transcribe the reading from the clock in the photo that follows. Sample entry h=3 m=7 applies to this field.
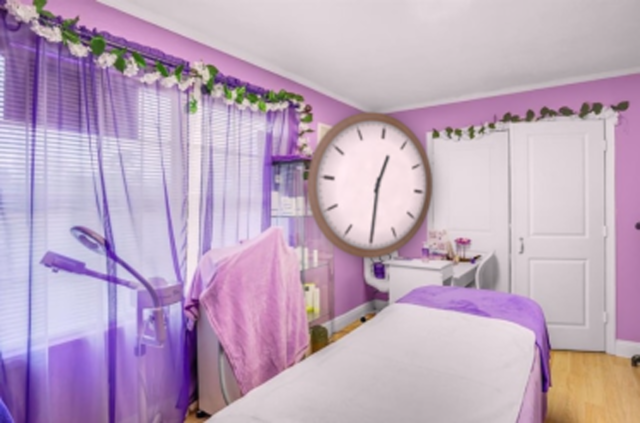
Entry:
h=12 m=30
